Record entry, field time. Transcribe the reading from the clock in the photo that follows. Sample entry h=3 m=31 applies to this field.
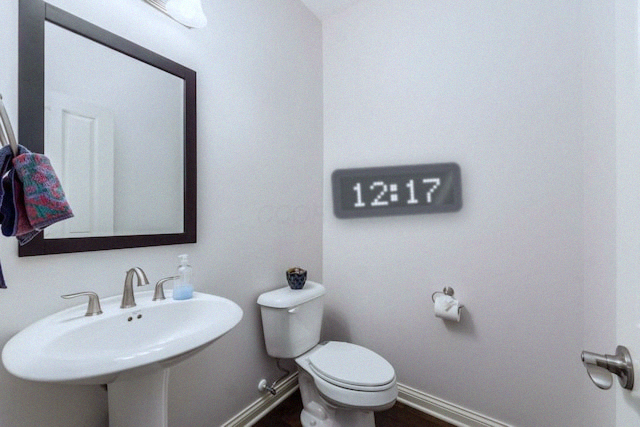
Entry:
h=12 m=17
